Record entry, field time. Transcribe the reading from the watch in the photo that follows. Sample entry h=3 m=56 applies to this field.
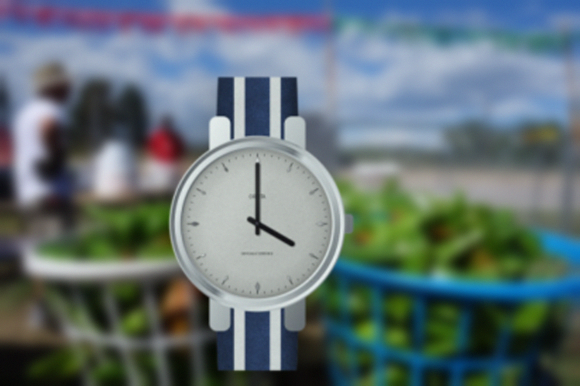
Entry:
h=4 m=0
